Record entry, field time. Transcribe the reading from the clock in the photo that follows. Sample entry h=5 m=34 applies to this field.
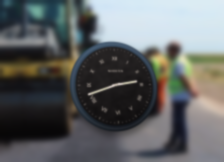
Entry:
h=2 m=42
